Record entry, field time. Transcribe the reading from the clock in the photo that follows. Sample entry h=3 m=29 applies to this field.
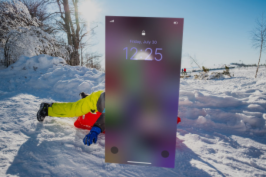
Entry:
h=12 m=25
